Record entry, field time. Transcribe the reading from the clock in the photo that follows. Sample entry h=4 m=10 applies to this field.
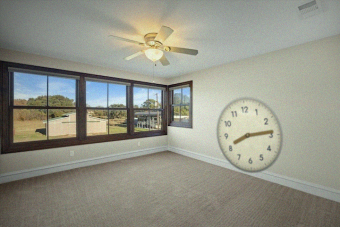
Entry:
h=8 m=14
